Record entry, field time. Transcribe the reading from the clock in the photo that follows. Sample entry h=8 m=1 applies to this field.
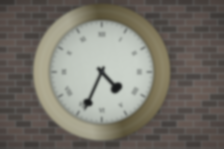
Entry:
h=4 m=34
